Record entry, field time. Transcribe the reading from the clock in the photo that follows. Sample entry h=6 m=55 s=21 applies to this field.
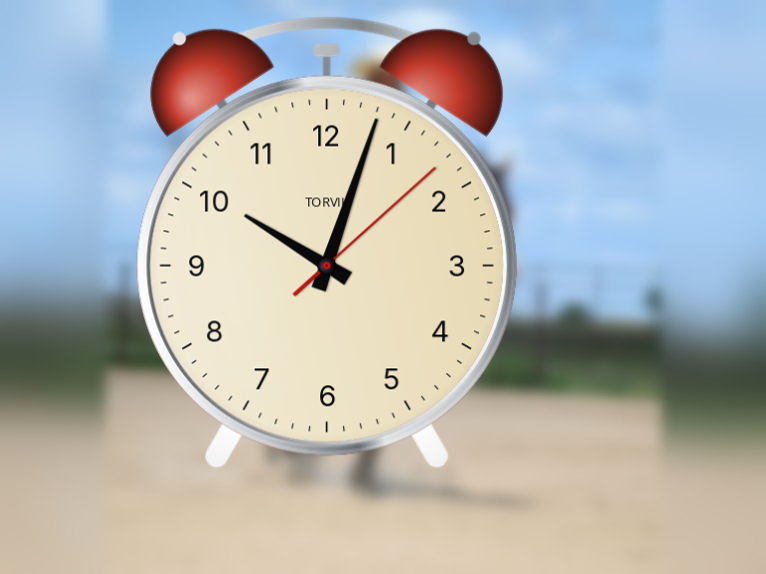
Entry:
h=10 m=3 s=8
